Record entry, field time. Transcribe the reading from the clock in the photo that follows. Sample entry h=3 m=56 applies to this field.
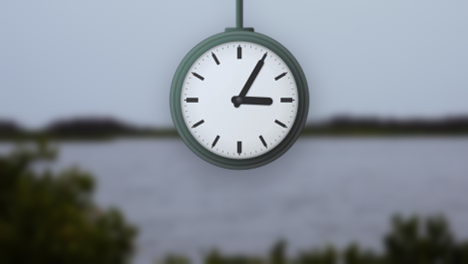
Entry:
h=3 m=5
